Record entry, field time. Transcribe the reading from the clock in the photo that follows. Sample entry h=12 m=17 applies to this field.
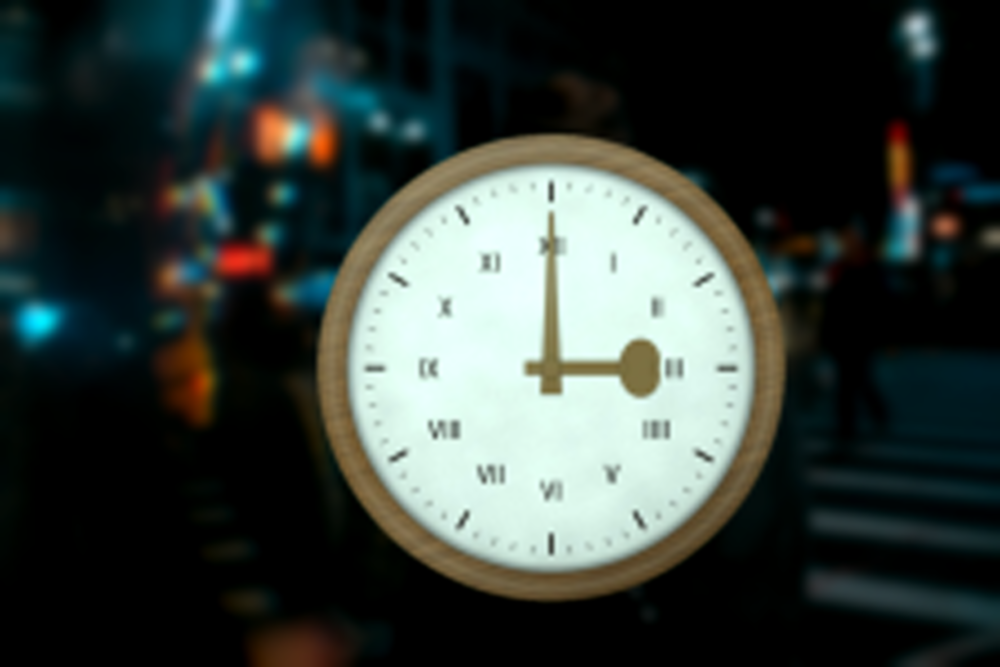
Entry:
h=3 m=0
